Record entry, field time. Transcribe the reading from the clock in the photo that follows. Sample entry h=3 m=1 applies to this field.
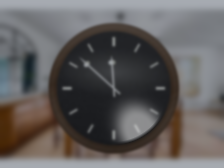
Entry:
h=11 m=52
